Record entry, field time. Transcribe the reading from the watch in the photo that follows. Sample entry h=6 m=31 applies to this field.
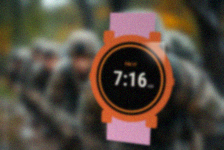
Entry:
h=7 m=16
